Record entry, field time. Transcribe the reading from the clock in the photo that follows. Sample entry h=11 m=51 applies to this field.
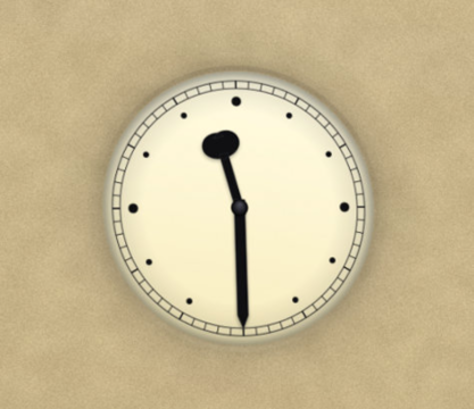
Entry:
h=11 m=30
